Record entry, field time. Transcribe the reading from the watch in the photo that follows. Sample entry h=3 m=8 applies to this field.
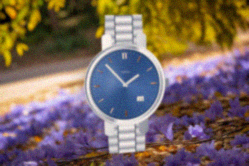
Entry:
h=1 m=53
